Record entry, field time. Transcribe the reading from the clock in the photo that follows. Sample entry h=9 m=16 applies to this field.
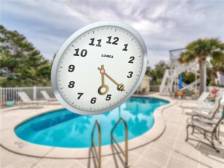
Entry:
h=5 m=20
